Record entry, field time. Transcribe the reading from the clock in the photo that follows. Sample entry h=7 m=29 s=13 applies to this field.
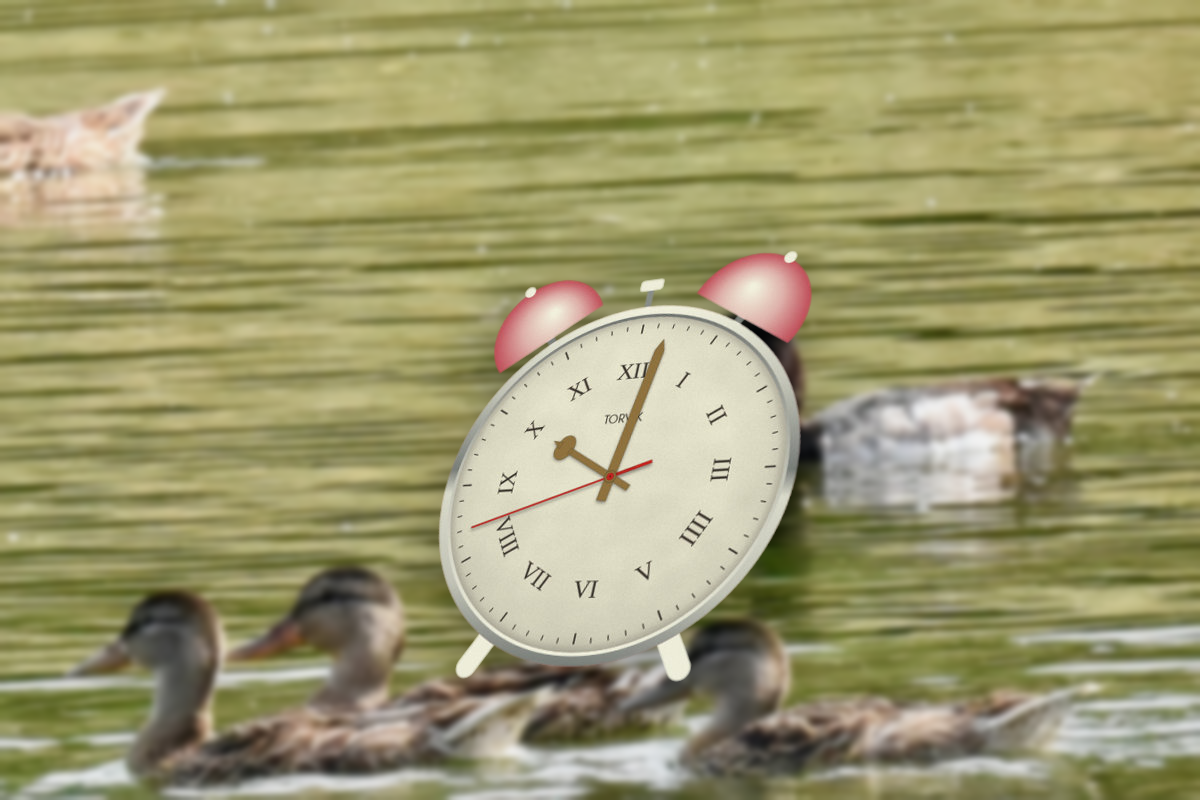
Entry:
h=10 m=1 s=42
